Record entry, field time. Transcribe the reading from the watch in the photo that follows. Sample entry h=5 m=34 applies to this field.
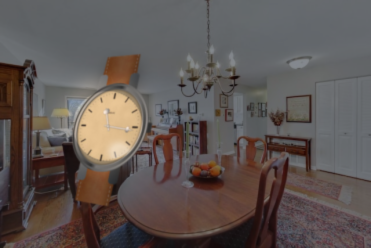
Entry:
h=11 m=16
